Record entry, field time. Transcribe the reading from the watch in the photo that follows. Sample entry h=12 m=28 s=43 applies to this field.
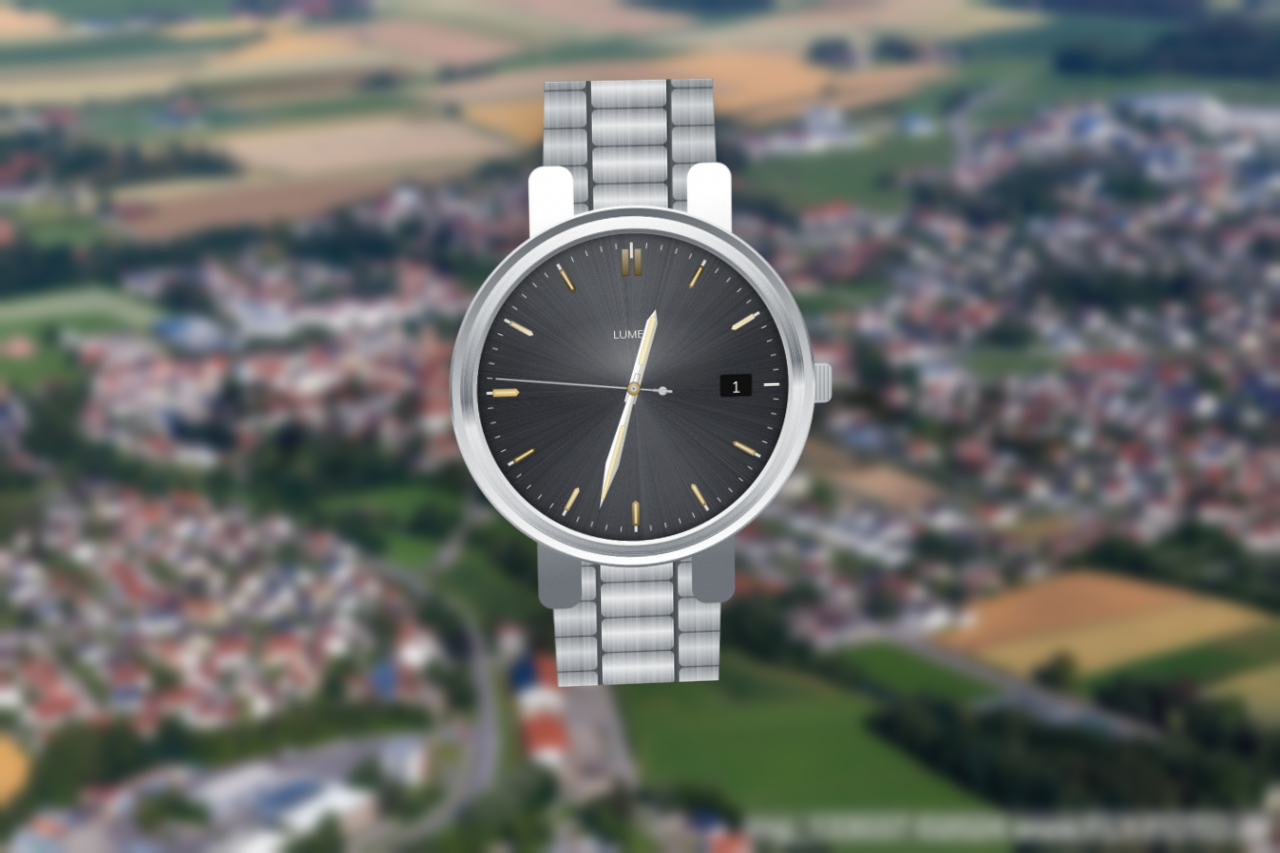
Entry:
h=12 m=32 s=46
